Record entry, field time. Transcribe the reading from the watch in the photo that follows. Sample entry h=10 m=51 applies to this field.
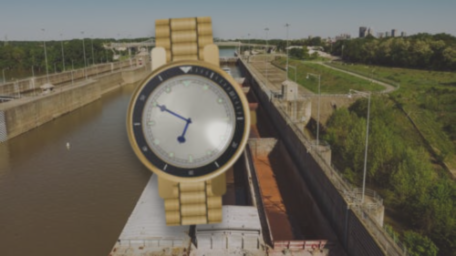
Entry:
h=6 m=50
